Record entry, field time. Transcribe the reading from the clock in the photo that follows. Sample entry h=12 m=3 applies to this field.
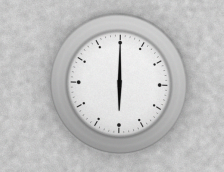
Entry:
h=6 m=0
